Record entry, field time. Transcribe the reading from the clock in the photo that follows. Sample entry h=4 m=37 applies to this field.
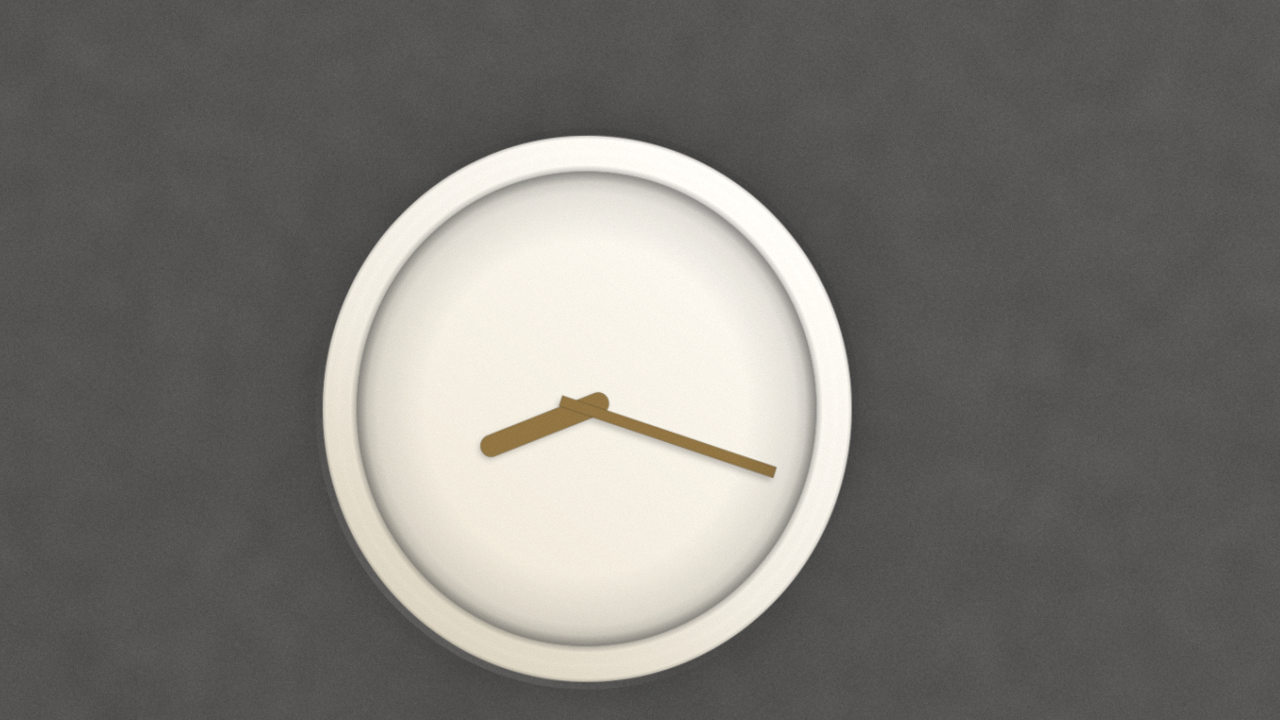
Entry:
h=8 m=18
